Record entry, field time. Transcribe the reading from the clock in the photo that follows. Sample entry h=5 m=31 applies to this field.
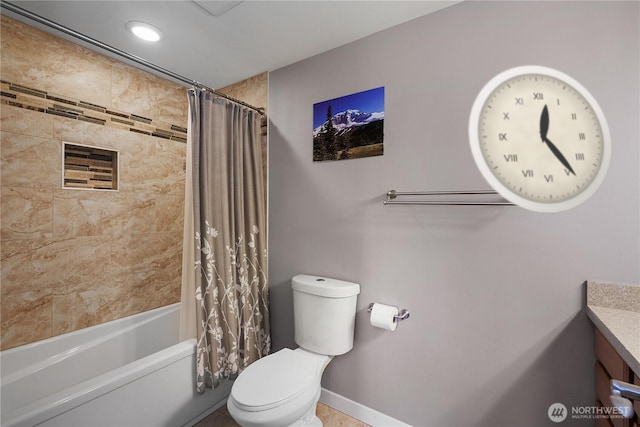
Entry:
h=12 m=24
